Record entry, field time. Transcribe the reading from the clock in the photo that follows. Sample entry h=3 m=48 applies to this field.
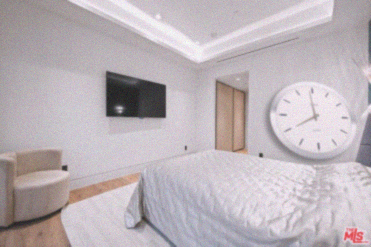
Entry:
h=7 m=59
